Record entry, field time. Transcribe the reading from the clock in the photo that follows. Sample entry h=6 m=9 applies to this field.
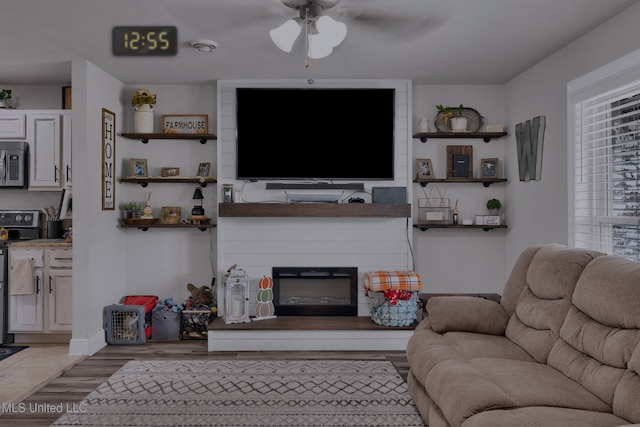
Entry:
h=12 m=55
